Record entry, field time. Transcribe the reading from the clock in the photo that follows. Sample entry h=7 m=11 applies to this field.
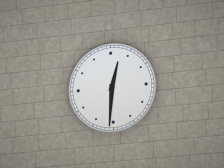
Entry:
h=12 m=31
